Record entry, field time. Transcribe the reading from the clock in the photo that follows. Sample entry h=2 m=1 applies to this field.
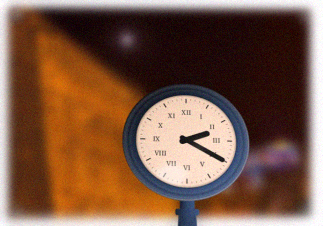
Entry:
h=2 m=20
